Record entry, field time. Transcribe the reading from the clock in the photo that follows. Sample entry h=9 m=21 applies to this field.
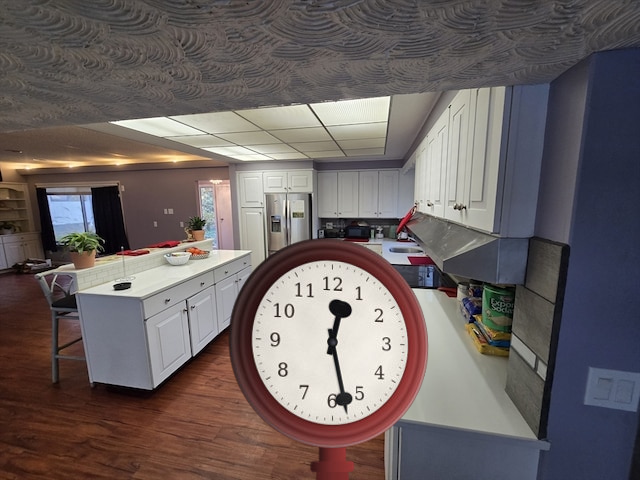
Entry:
h=12 m=28
